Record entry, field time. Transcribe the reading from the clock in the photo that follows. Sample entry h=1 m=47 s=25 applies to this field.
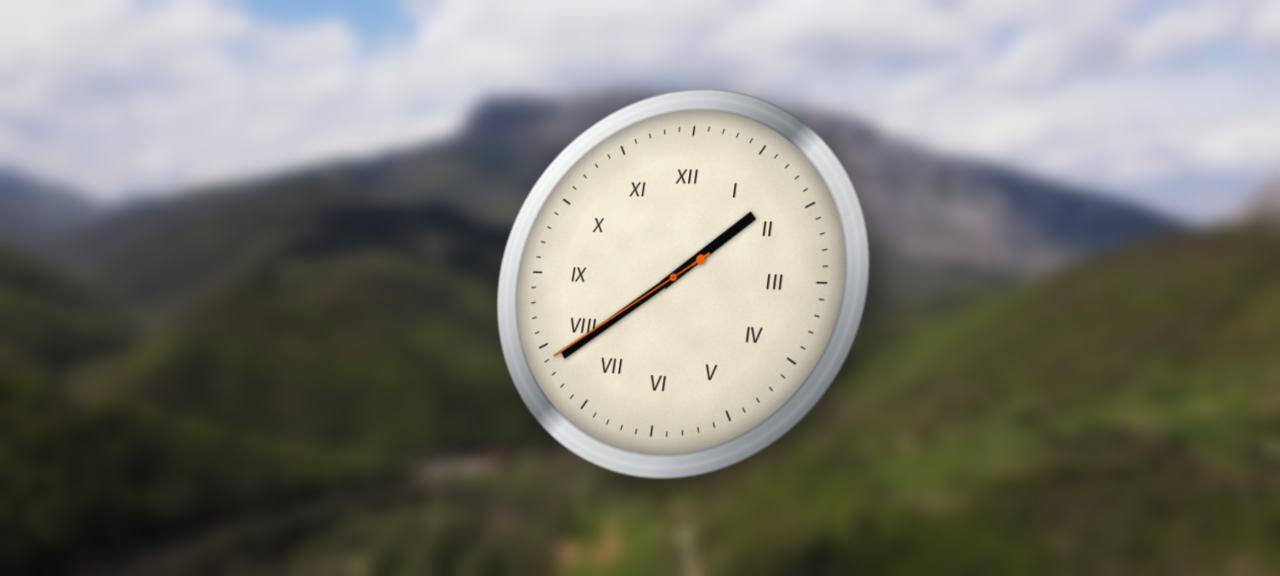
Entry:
h=1 m=38 s=39
